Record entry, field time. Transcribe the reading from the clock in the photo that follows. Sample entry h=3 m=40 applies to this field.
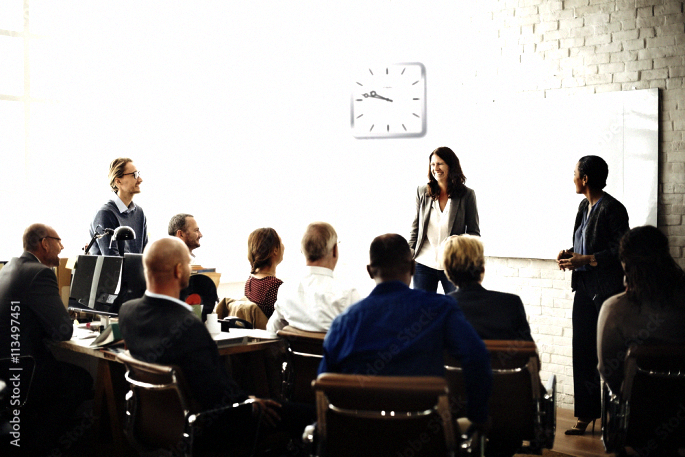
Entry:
h=9 m=47
